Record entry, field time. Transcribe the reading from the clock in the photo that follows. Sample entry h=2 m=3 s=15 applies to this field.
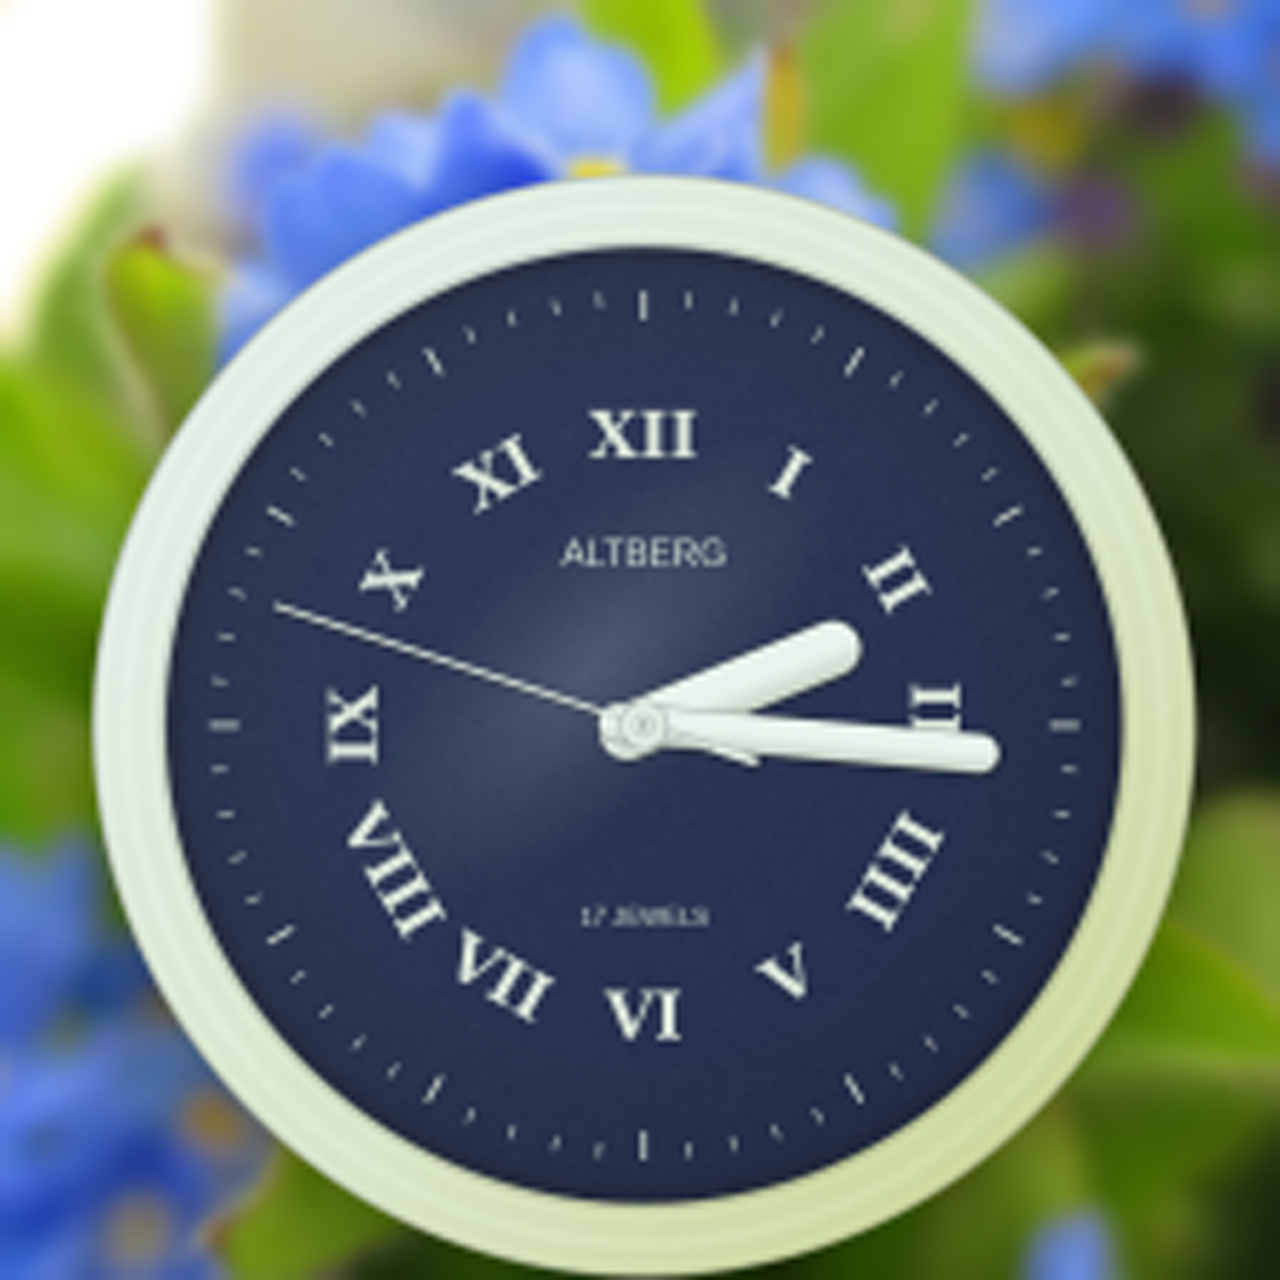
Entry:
h=2 m=15 s=48
